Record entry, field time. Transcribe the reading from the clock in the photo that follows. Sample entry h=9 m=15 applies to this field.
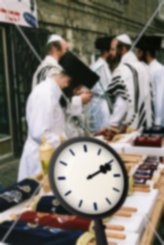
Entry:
h=2 m=11
